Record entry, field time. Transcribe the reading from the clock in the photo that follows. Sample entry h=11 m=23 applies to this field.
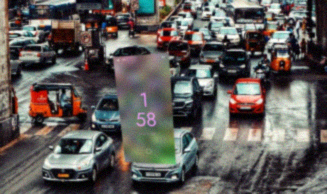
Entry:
h=1 m=58
